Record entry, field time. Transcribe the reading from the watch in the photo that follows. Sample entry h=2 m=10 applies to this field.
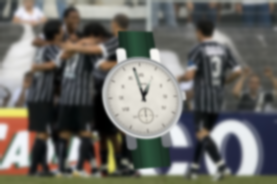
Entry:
h=12 m=58
